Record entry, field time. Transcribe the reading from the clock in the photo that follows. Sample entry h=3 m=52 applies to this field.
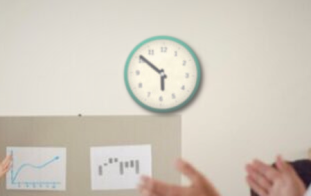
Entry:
h=5 m=51
